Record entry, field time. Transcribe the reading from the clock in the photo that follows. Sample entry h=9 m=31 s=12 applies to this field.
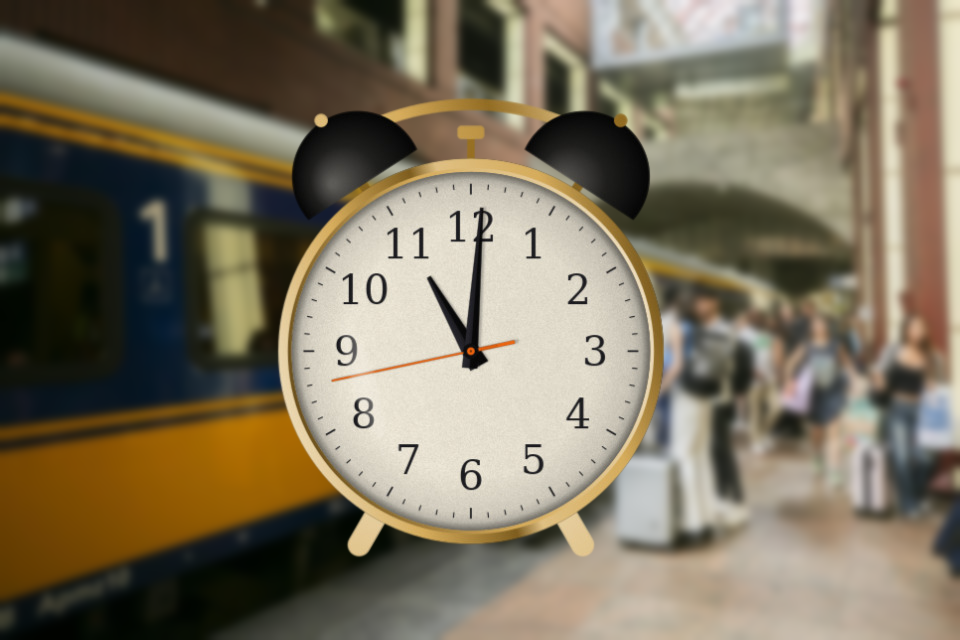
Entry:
h=11 m=0 s=43
